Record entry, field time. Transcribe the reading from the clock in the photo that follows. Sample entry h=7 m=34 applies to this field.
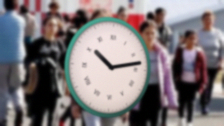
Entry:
h=10 m=13
